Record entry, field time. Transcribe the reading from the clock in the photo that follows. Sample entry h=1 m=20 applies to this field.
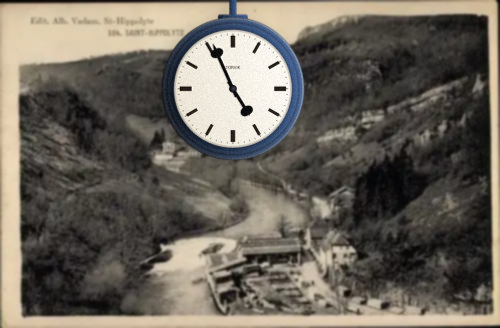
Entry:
h=4 m=56
